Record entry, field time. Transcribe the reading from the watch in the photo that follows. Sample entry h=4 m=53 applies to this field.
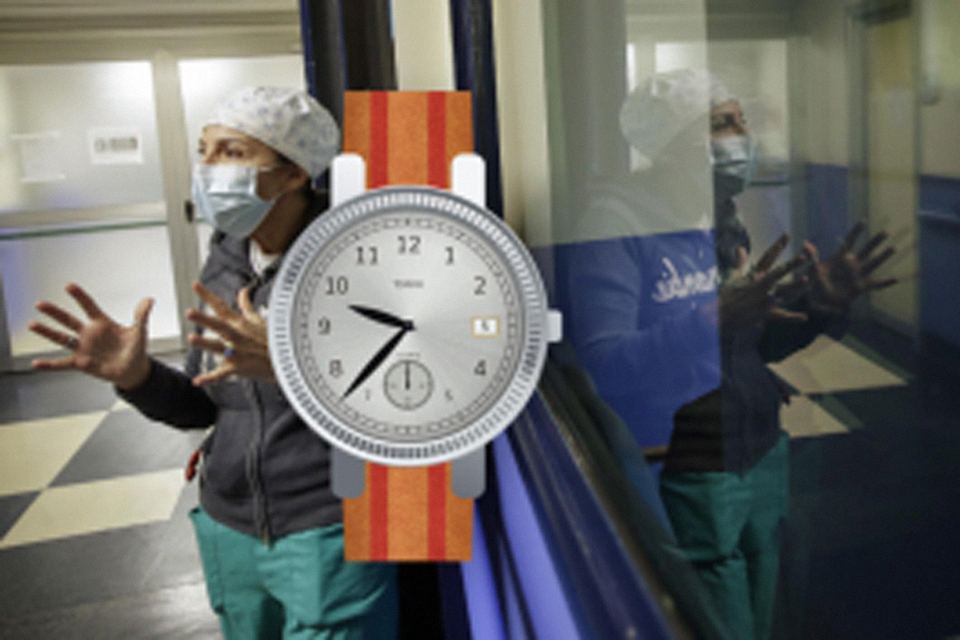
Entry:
h=9 m=37
